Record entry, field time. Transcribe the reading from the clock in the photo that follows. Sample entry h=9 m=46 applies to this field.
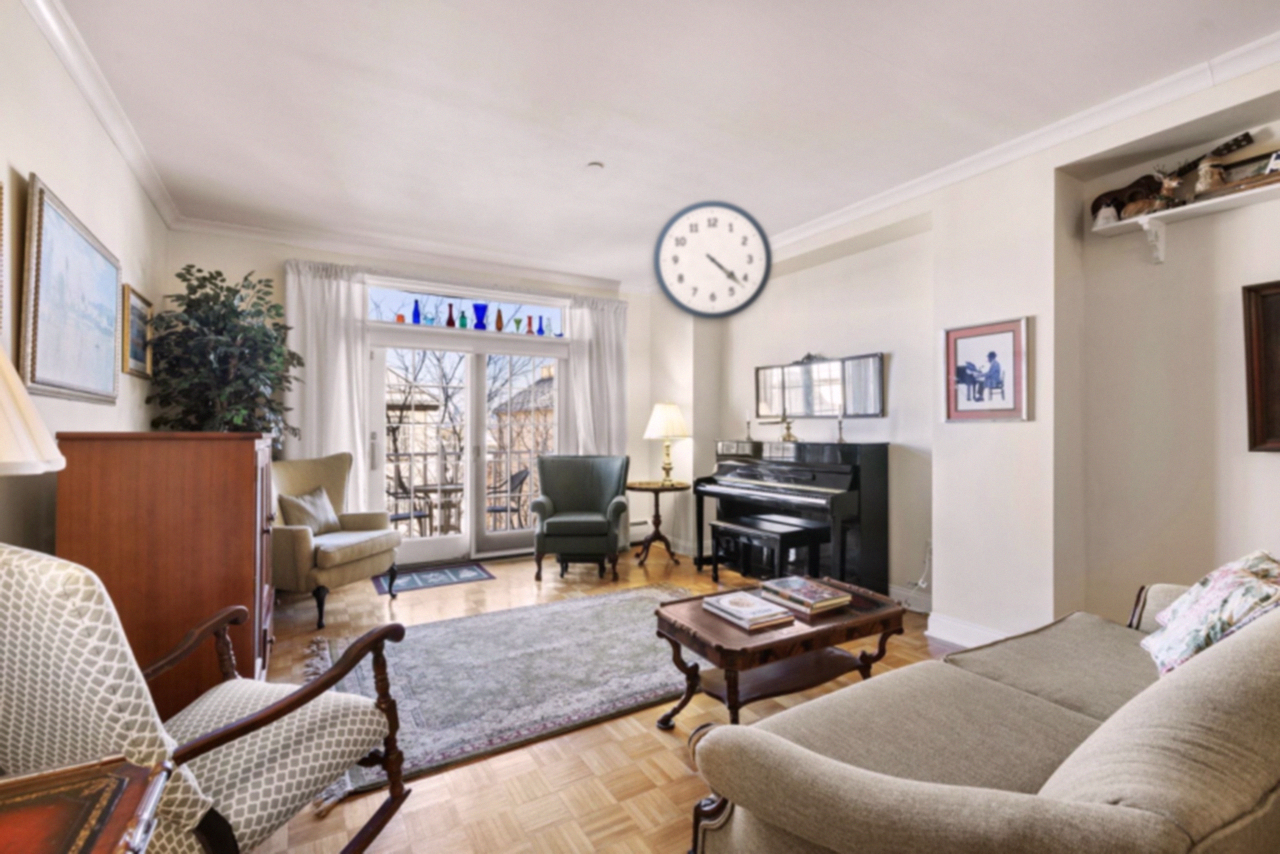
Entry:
h=4 m=22
